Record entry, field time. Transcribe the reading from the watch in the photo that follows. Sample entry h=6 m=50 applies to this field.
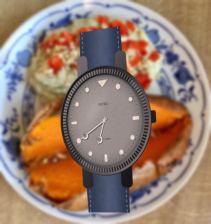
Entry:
h=6 m=40
